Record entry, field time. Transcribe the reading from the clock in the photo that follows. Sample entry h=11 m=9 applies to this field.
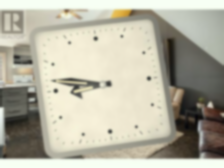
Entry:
h=8 m=47
